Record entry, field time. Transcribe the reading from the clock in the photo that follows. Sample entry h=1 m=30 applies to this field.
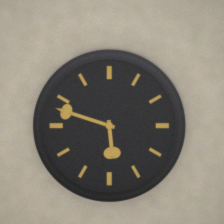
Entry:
h=5 m=48
